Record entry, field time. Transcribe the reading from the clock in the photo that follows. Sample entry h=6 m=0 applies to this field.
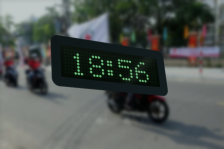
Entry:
h=18 m=56
